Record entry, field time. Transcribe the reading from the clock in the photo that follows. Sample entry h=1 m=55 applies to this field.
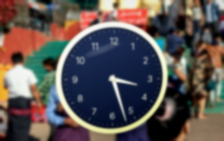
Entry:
h=3 m=27
